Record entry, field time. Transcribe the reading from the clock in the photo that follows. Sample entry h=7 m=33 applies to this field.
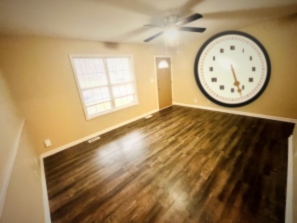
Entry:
h=5 m=27
